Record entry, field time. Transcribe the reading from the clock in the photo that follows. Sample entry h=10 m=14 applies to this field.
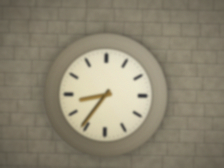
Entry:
h=8 m=36
